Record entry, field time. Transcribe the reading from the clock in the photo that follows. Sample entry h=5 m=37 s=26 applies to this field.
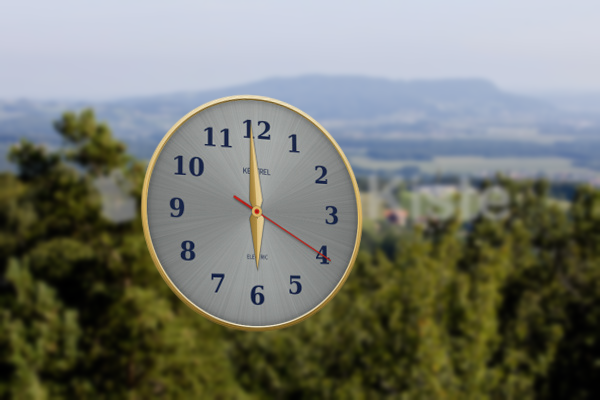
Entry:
h=5 m=59 s=20
